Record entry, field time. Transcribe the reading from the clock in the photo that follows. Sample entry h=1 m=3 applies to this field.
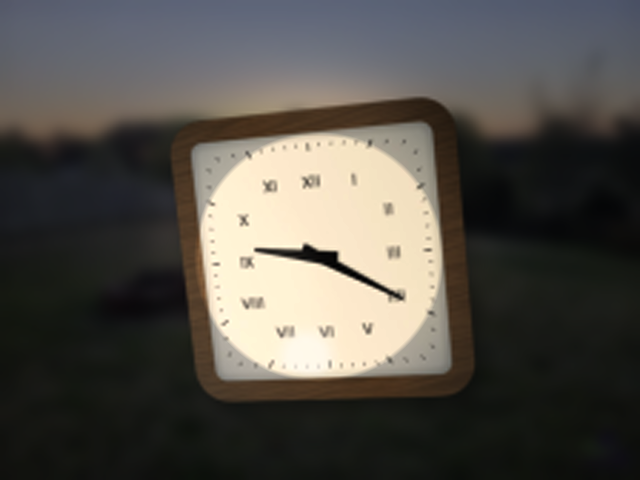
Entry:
h=9 m=20
